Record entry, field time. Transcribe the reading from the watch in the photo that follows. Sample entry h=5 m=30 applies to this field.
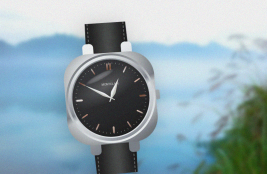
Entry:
h=12 m=50
